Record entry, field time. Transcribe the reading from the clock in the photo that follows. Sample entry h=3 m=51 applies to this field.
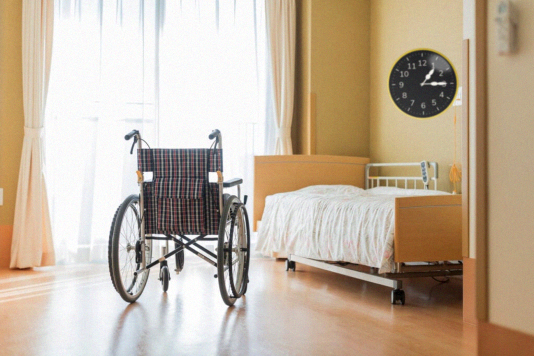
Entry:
h=1 m=15
